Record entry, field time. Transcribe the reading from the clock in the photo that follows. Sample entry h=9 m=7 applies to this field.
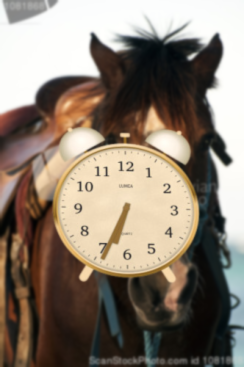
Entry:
h=6 m=34
